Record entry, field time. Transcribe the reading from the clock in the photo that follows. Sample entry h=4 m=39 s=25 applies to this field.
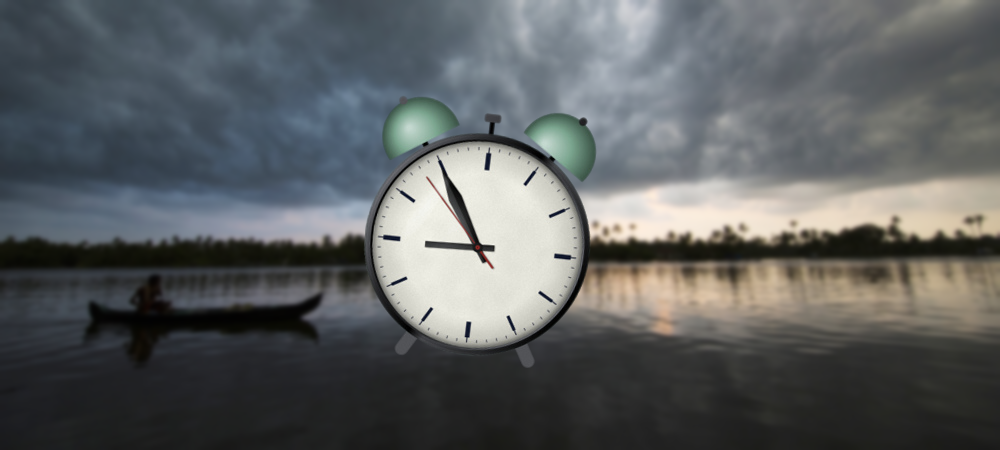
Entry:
h=8 m=54 s=53
